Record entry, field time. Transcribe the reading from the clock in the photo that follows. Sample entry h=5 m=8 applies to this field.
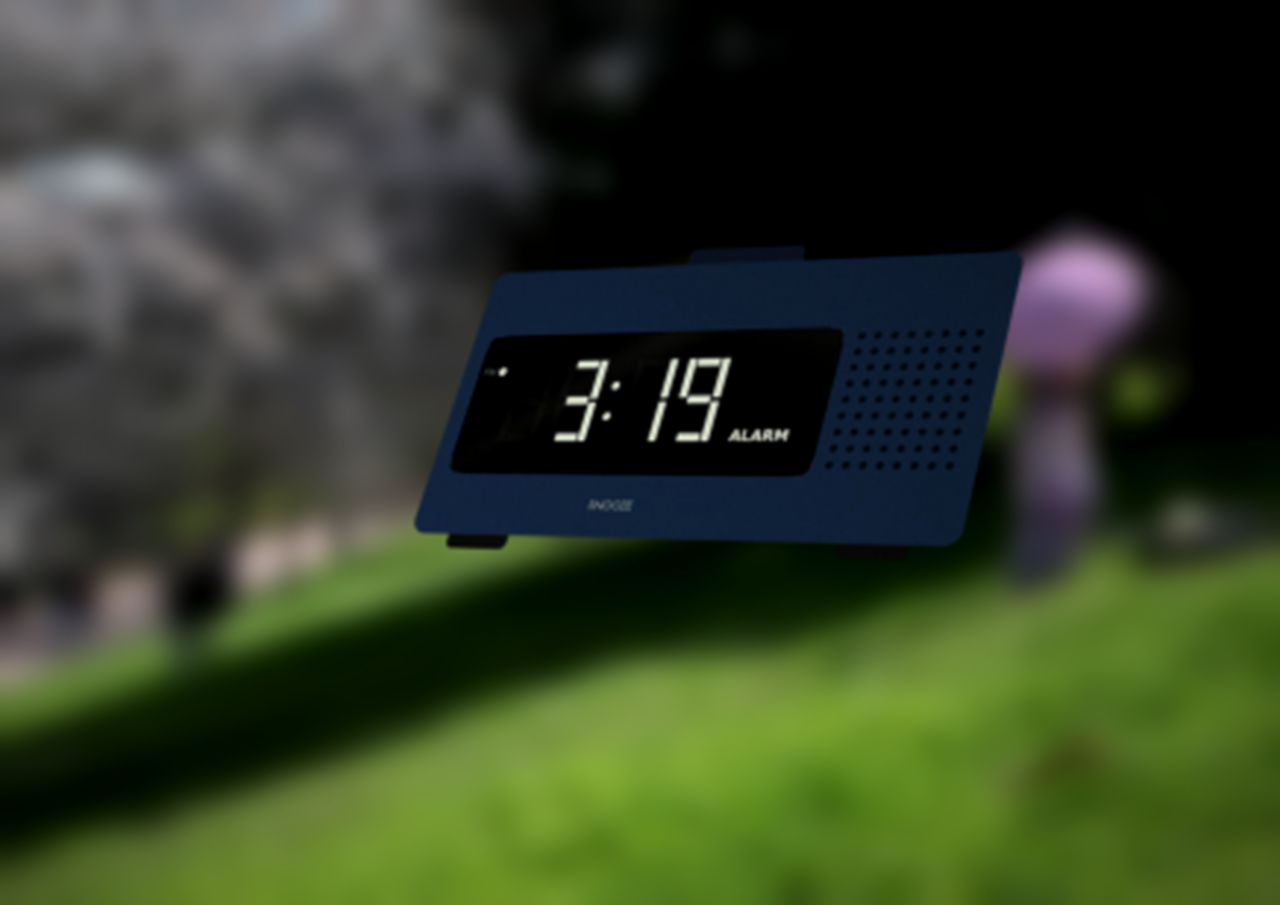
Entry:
h=3 m=19
